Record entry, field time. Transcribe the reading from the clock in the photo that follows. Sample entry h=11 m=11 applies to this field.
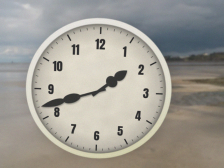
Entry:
h=1 m=42
